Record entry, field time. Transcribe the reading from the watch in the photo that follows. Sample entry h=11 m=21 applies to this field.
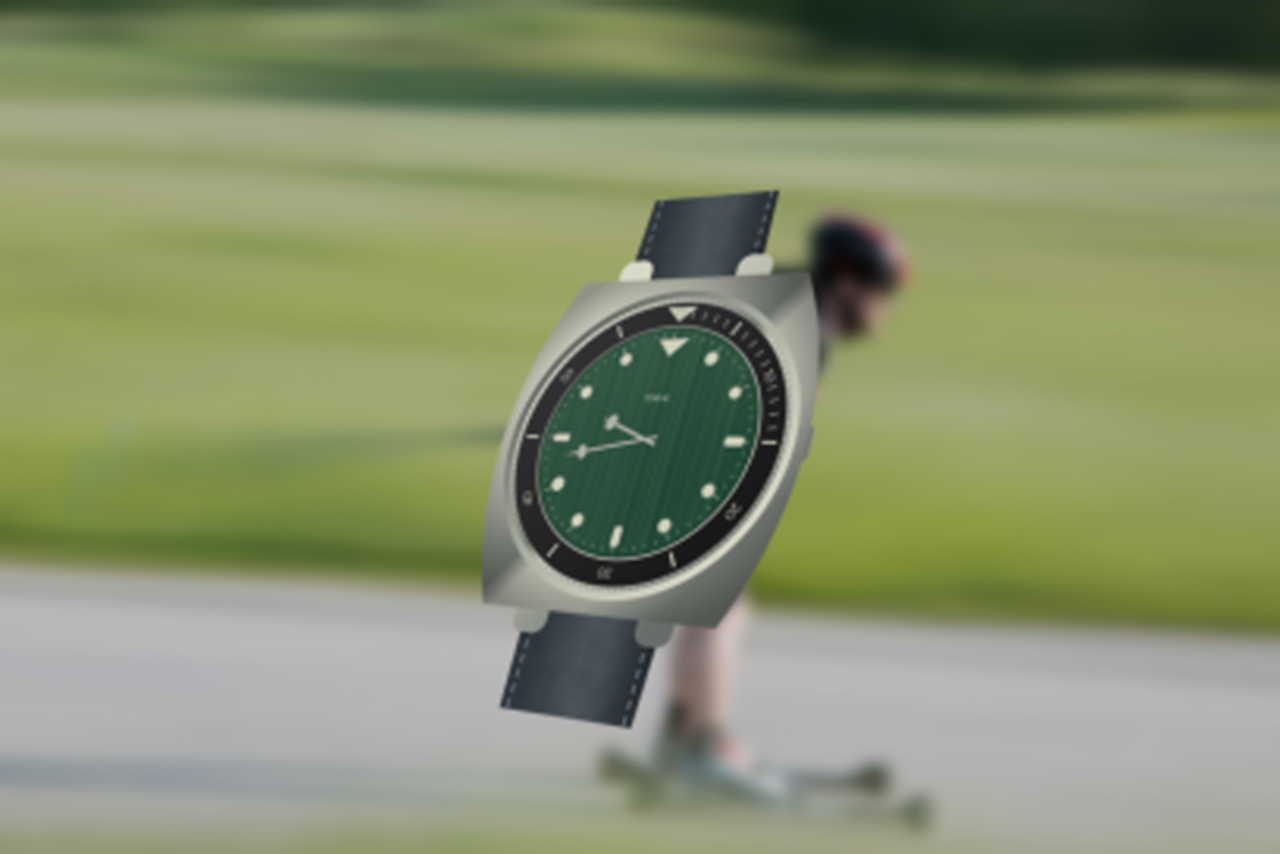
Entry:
h=9 m=43
